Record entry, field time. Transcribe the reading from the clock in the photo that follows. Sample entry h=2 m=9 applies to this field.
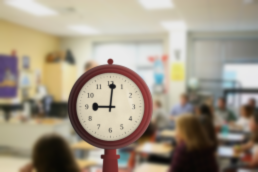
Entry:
h=9 m=1
